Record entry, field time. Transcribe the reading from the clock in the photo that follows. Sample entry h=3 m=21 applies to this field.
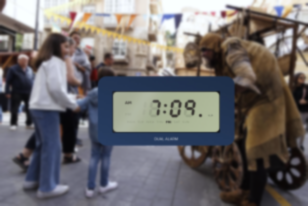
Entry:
h=7 m=9
